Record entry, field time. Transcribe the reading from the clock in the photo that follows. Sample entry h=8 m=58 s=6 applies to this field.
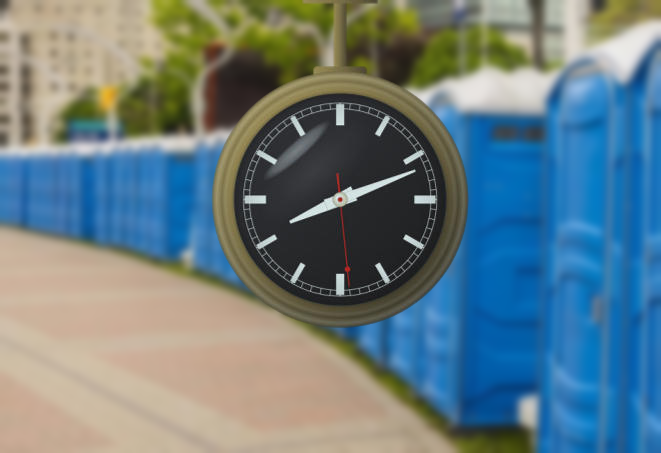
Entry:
h=8 m=11 s=29
